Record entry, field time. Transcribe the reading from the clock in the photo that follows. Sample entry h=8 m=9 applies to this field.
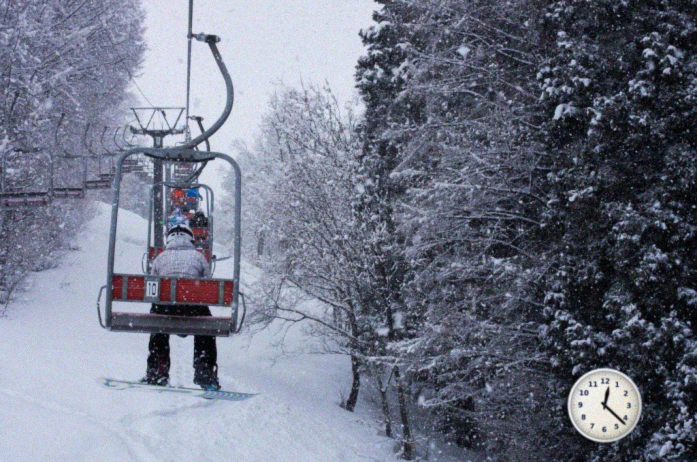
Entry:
h=12 m=22
